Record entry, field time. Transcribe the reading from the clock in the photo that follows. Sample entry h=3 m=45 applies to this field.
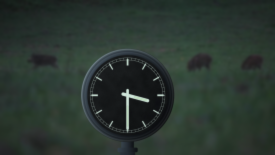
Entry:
h=3 m=30
